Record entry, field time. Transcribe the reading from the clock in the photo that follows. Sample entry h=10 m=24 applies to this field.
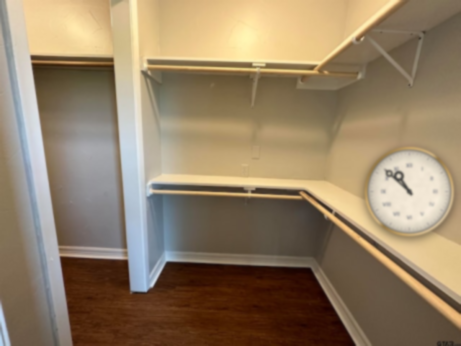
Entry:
h=10 m=52
